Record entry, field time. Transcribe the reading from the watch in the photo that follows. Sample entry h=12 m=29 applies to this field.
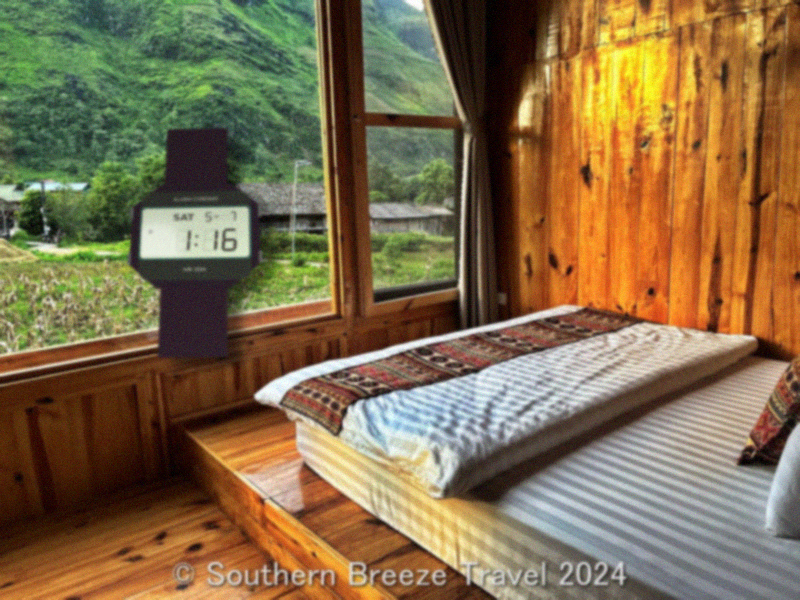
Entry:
h=1 m=16
